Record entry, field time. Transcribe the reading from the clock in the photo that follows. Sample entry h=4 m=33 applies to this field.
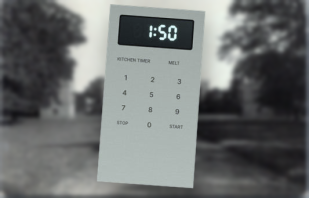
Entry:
h=1 m=50
